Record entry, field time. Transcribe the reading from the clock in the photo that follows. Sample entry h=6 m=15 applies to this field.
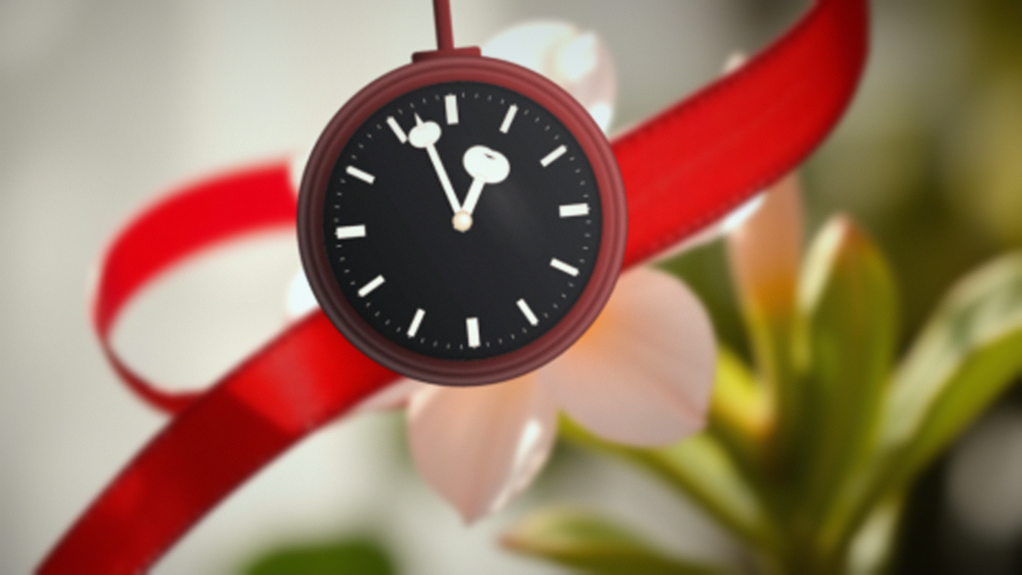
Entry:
h=12 m=57
